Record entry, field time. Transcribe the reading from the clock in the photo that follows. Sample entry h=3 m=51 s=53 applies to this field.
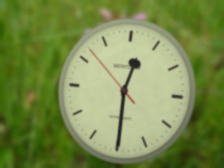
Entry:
h=12 m=29 s=52
